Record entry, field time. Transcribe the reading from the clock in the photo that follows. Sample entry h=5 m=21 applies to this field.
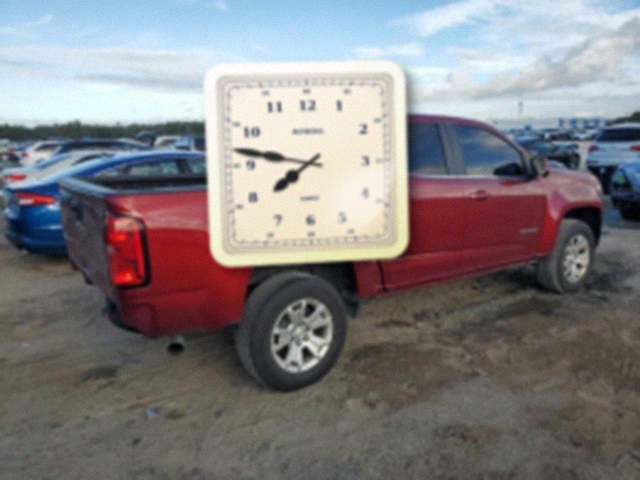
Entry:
h=7 m=47
